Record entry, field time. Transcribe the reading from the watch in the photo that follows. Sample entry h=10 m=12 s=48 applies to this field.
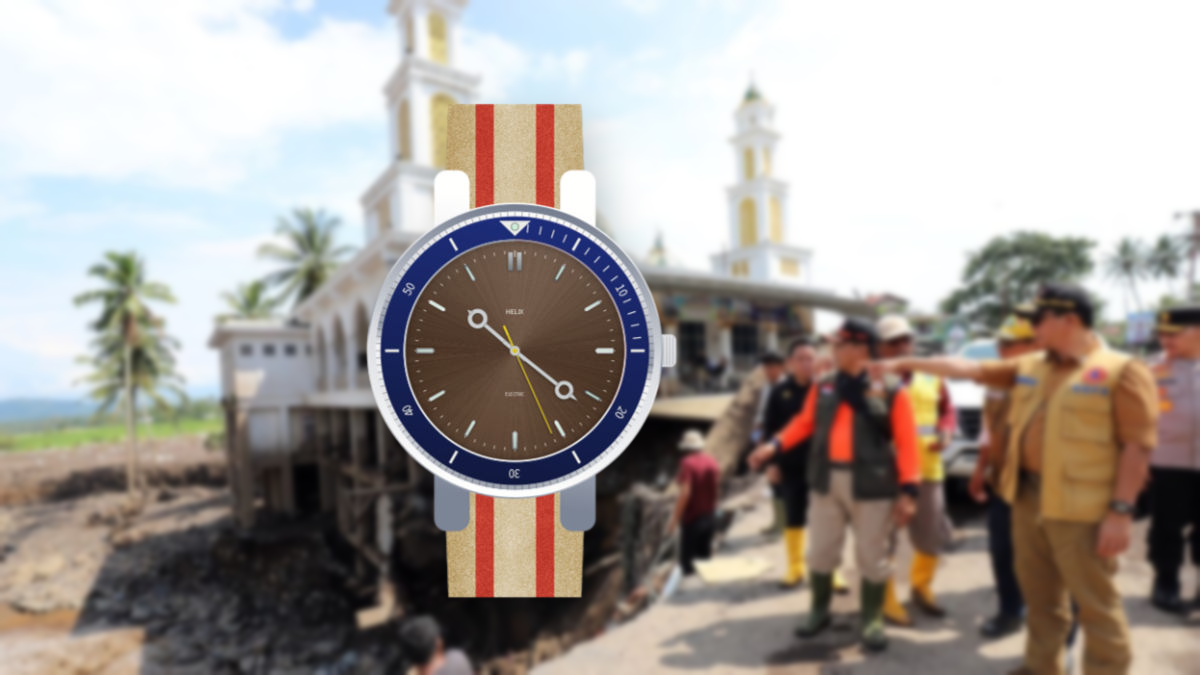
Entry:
h=10 m=21 s=26
